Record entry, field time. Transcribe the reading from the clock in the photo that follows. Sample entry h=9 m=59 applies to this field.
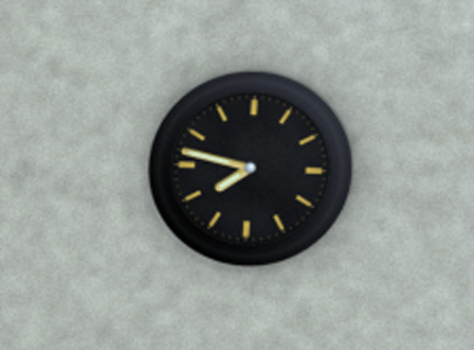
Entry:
h=7 m=47
